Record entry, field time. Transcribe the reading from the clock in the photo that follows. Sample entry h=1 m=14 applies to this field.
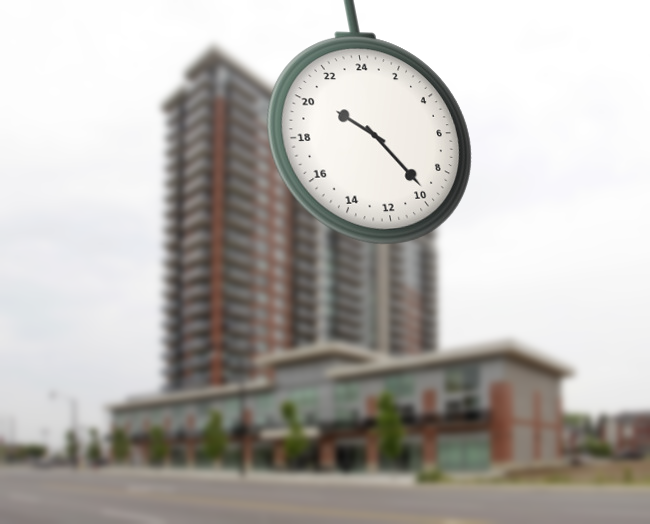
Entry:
h=20 m=24
